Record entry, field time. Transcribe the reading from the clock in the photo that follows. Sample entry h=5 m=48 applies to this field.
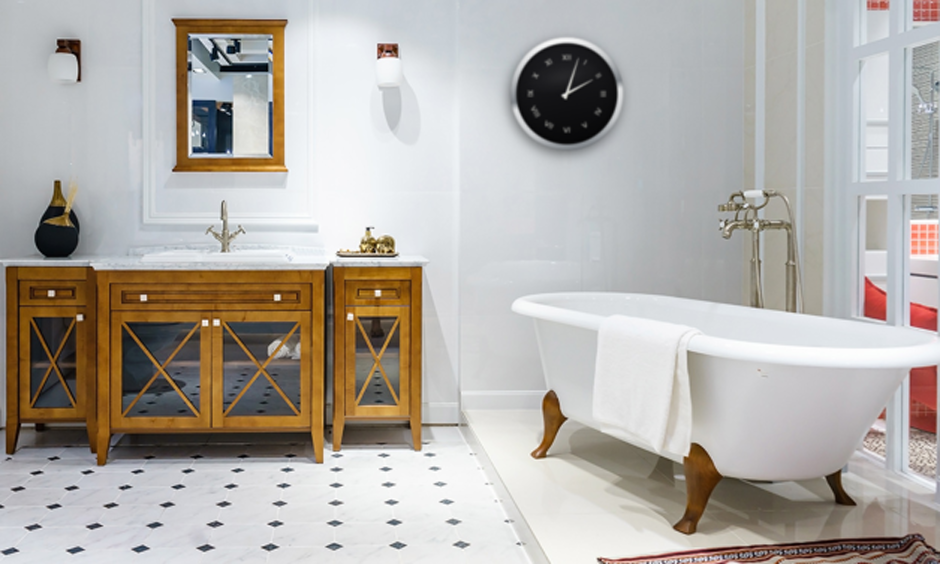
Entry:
h=2 m=3
